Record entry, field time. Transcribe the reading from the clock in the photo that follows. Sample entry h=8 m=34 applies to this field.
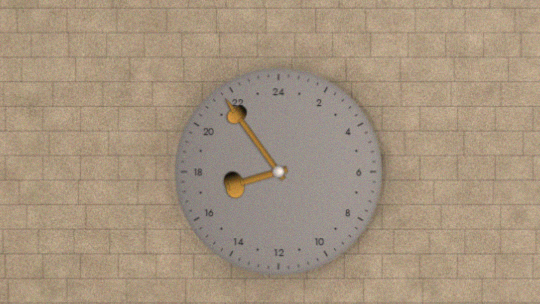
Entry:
h=16 m=54
